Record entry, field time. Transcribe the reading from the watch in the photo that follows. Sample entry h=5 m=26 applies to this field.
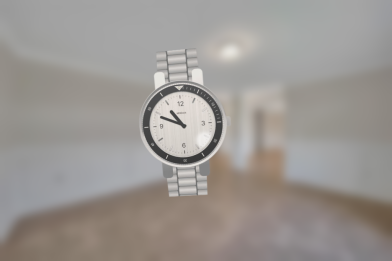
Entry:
h=10 m=49
